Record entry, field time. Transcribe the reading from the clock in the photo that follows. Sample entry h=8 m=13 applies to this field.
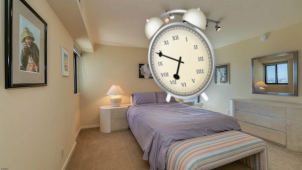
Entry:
h=6 m=49
